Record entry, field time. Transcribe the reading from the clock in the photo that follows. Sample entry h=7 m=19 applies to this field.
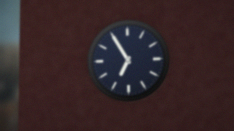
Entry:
h=6 m=55
